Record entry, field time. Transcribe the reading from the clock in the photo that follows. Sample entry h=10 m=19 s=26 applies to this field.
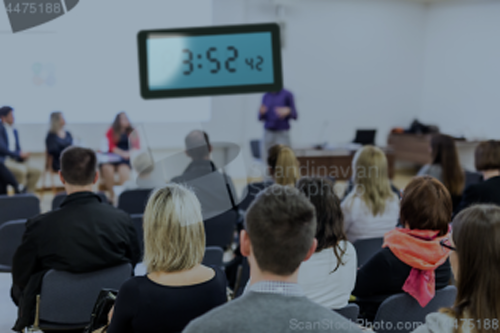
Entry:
h=3 m=52 s=42
